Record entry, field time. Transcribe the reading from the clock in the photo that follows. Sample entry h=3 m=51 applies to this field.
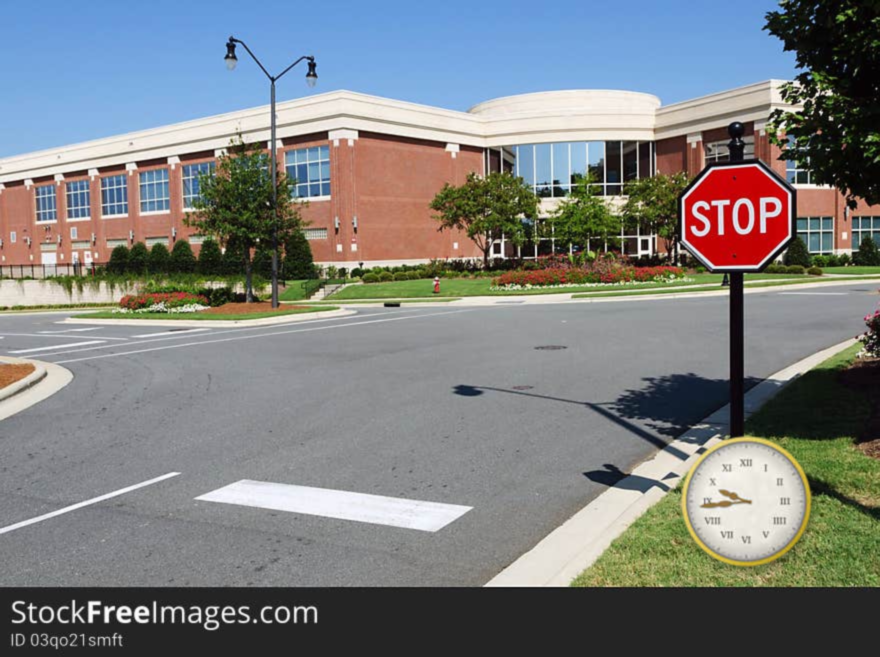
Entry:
h=9 m=44
